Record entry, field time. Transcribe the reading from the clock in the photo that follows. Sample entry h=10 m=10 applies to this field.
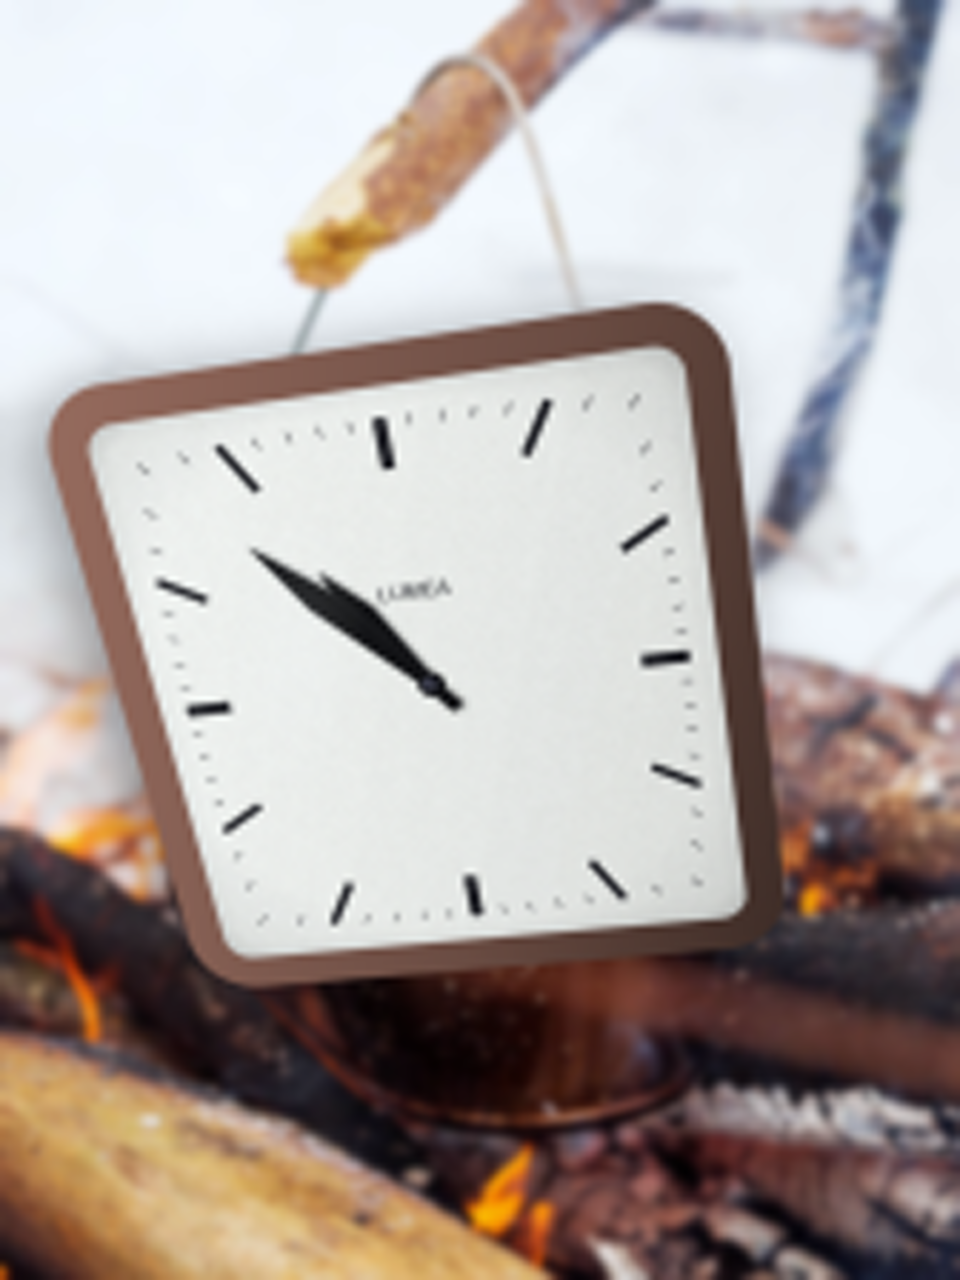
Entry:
h=10 m=53
